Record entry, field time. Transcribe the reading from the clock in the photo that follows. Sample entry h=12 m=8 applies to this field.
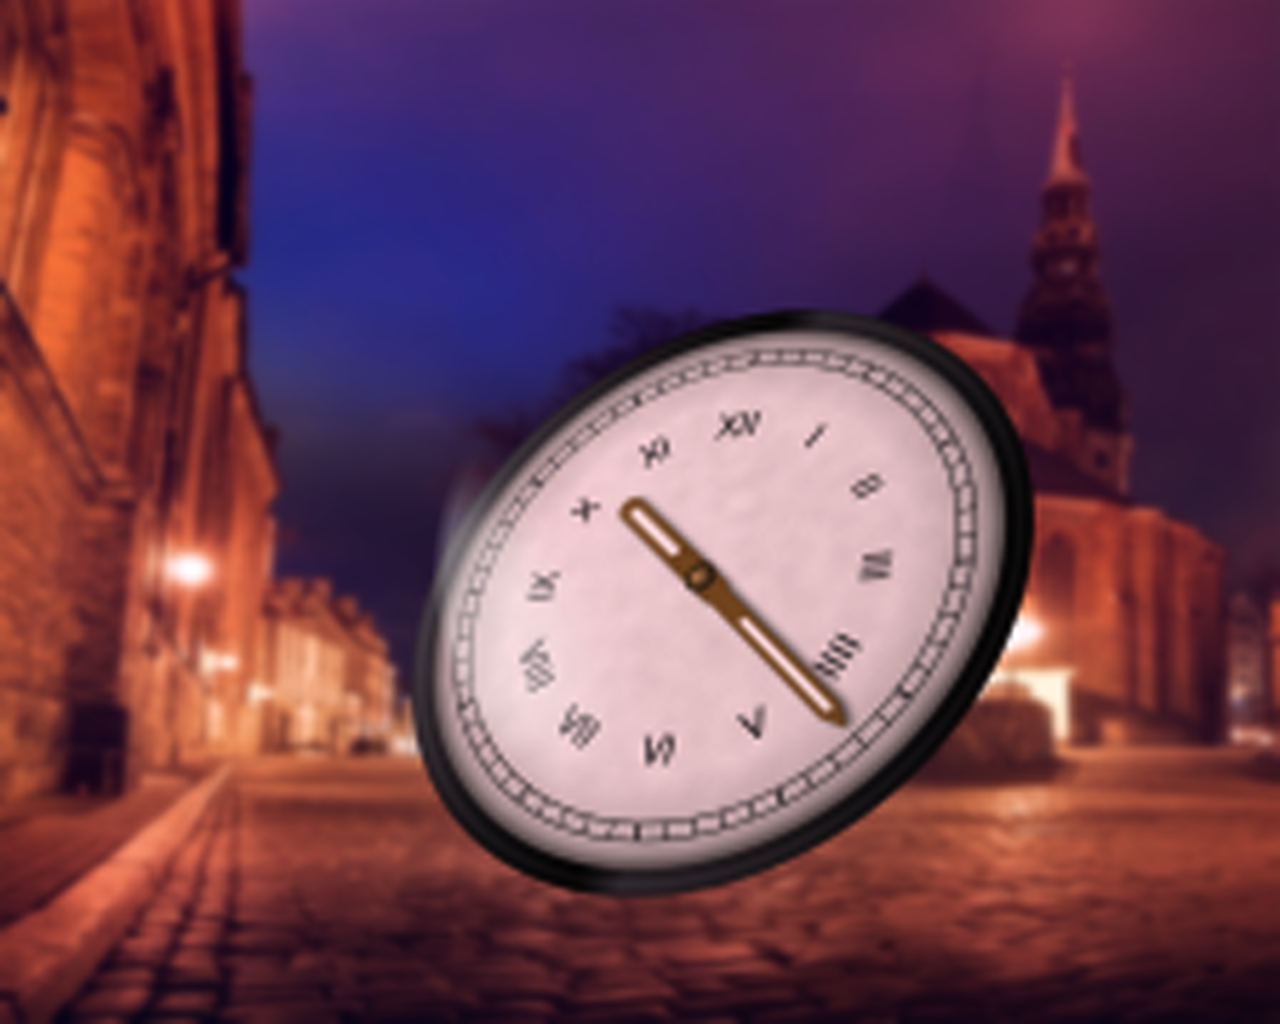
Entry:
h=10 m=22
